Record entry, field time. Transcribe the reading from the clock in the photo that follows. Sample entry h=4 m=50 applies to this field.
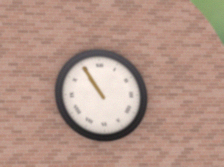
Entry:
h=10 m=55
